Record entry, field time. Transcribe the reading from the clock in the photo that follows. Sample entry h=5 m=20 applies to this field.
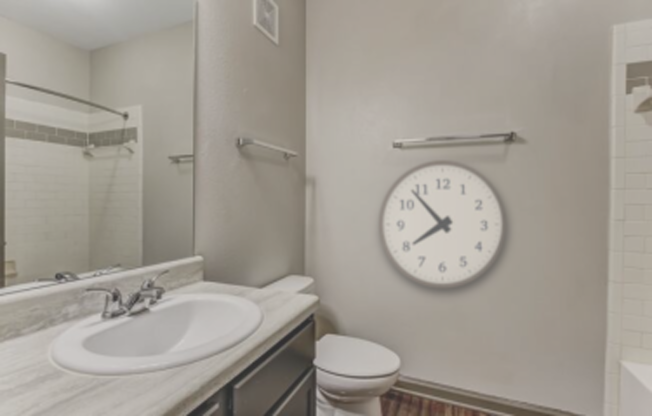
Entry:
h=7 m=53
